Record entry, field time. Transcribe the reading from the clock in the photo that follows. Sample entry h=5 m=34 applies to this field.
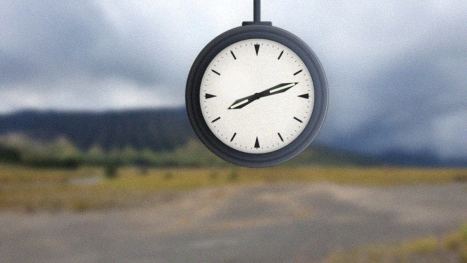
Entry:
h=8 m=12
